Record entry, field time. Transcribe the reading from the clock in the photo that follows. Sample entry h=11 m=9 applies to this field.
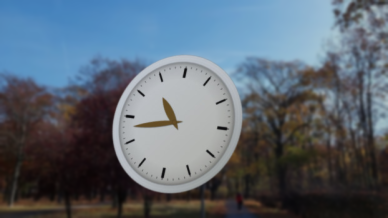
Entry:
h=10 m=43
